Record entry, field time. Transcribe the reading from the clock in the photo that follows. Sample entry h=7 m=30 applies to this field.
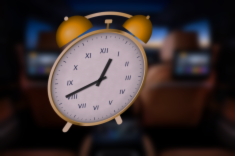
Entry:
h=12 m=41
